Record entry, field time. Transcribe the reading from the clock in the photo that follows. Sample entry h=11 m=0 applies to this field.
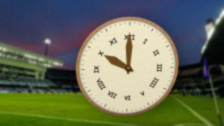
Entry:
h=10 m=0
